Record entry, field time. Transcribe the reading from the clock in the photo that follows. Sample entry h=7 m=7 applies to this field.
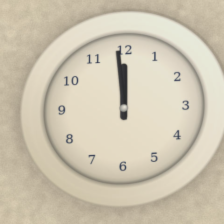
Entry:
h=11 m=59
